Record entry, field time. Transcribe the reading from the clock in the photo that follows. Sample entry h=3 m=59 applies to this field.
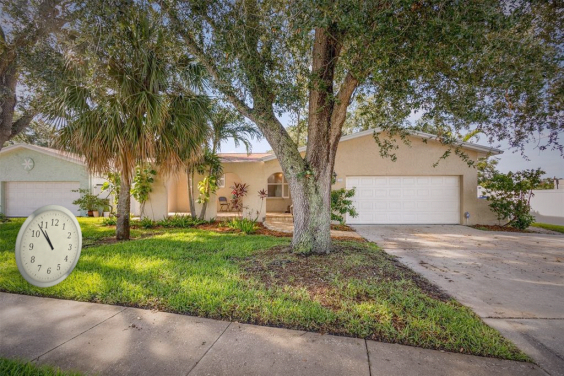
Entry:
h=10 m=53
